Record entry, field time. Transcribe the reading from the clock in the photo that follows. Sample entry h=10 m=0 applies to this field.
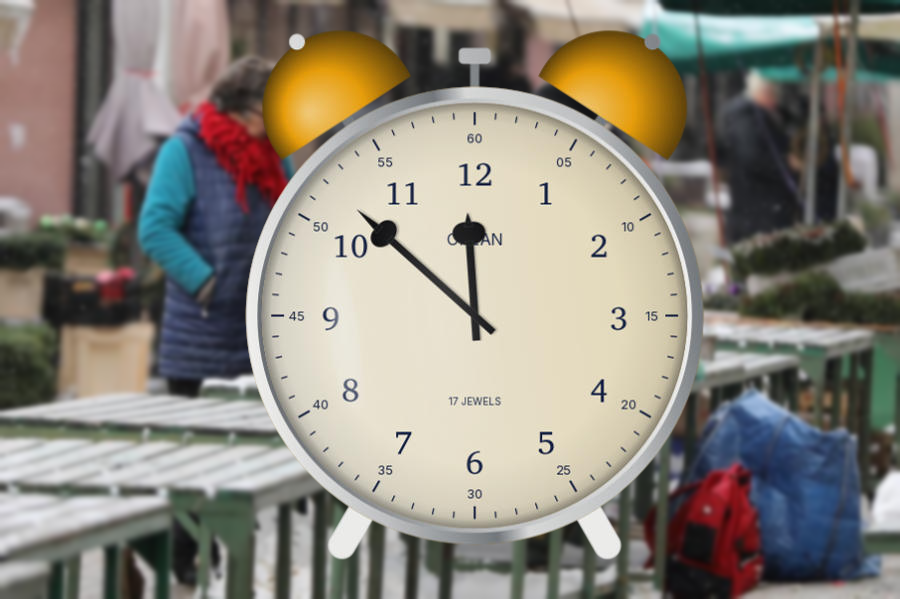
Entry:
h=11 m=52
